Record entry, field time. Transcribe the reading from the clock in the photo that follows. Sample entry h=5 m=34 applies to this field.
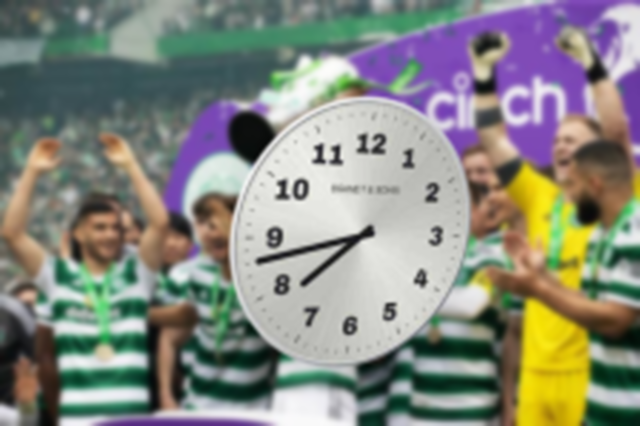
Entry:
h=7 m=43
